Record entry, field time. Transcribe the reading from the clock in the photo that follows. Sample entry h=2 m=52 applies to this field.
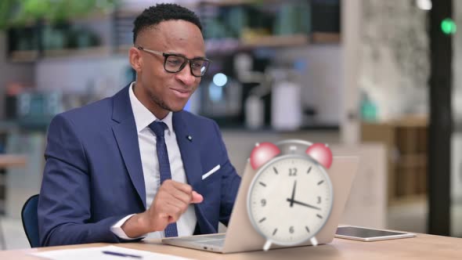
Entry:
h=12 m=18
